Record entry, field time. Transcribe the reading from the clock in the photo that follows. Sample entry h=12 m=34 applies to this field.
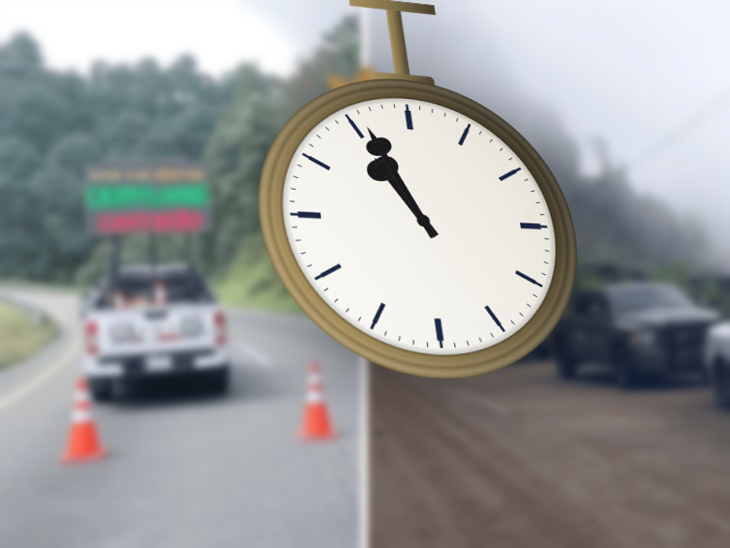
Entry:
h=10 m=56
